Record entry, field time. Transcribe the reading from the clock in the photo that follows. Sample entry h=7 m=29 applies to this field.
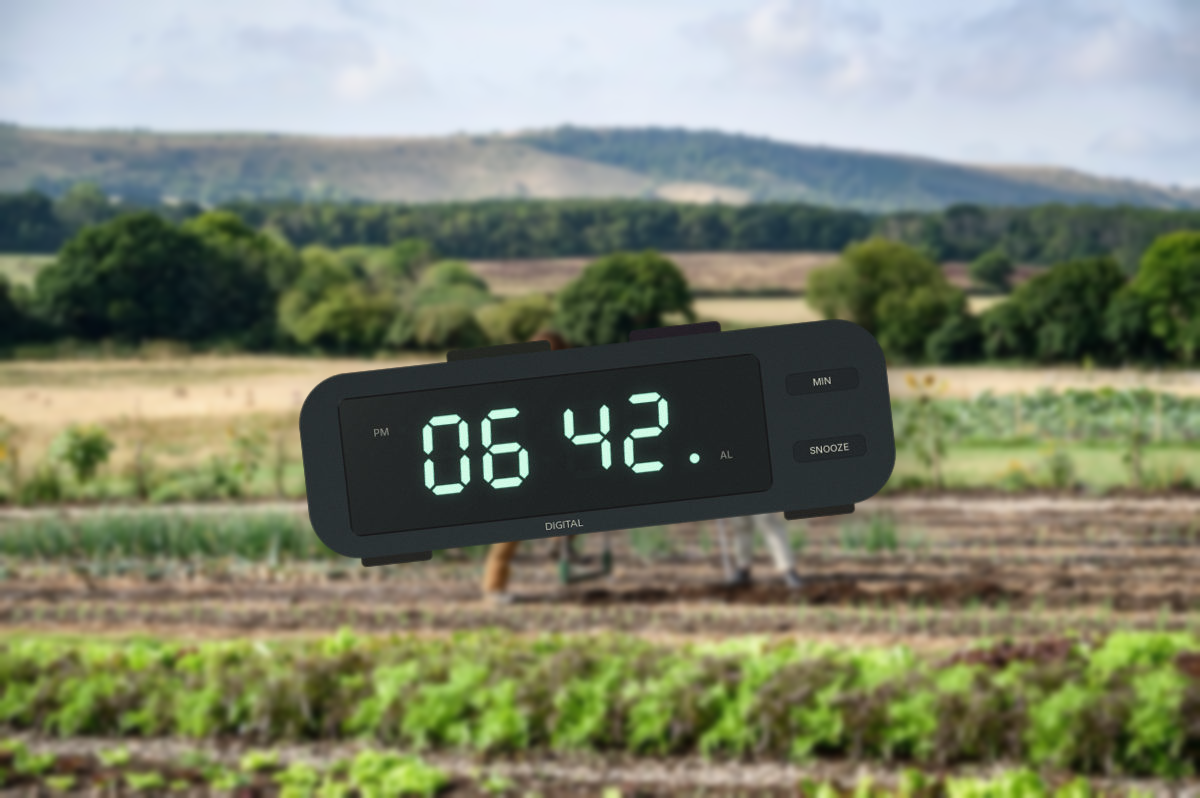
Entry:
h=6 m=42
